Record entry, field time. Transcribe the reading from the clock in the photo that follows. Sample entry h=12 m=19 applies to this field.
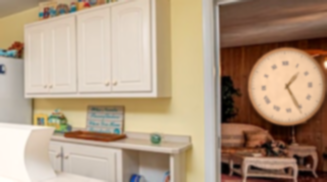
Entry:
h=1 m=26
